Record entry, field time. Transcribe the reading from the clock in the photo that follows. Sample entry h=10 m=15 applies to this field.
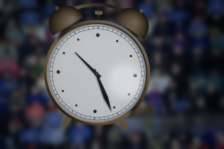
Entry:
h=10 m=26
